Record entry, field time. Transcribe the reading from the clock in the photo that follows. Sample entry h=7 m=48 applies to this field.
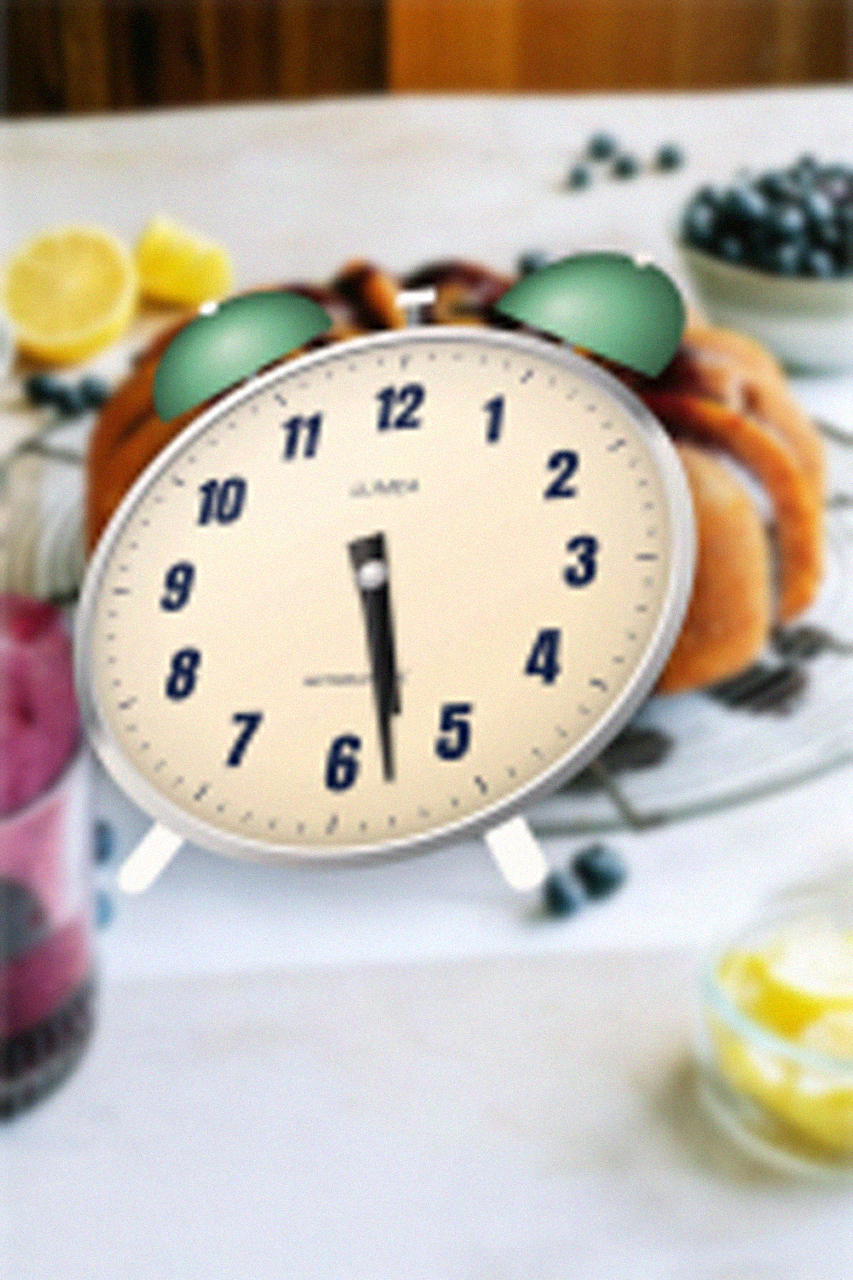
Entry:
h=5 m=28
